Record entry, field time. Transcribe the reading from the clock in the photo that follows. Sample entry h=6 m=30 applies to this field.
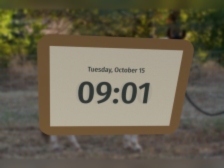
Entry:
h=9 m=1
